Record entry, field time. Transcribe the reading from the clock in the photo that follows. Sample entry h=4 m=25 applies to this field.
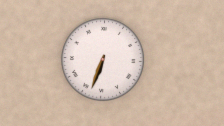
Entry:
h=6 m=33
